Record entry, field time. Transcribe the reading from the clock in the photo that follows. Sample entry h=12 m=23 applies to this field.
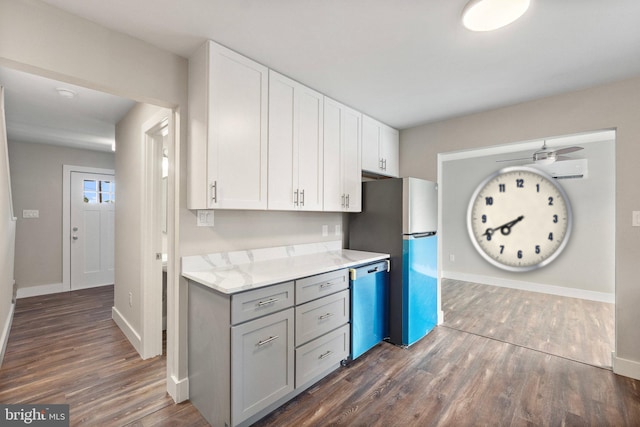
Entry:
h=7 m=41
